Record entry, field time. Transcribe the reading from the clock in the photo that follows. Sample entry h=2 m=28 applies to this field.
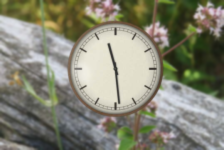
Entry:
h=11 m=29
